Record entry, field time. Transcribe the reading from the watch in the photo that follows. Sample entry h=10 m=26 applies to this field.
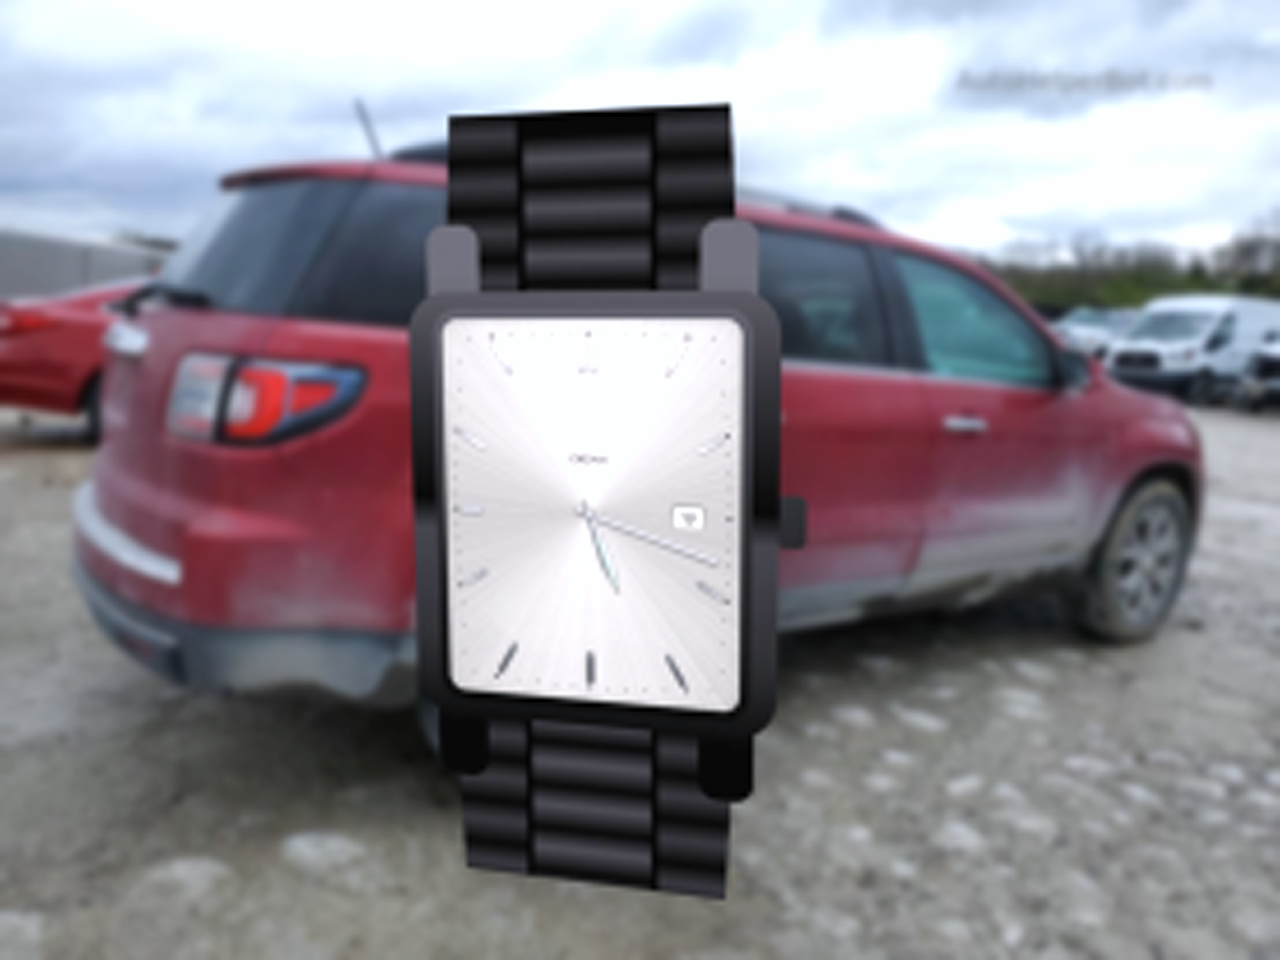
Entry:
h=5 m=18
